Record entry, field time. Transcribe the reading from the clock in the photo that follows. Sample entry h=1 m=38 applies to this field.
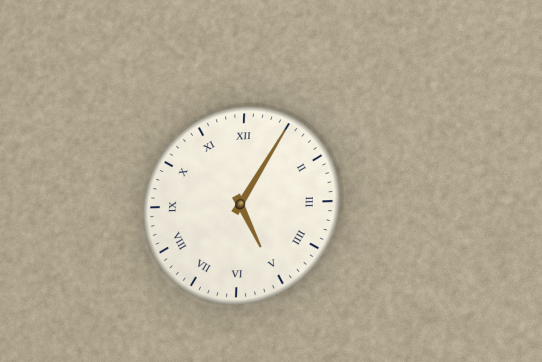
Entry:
h=5 m=5
